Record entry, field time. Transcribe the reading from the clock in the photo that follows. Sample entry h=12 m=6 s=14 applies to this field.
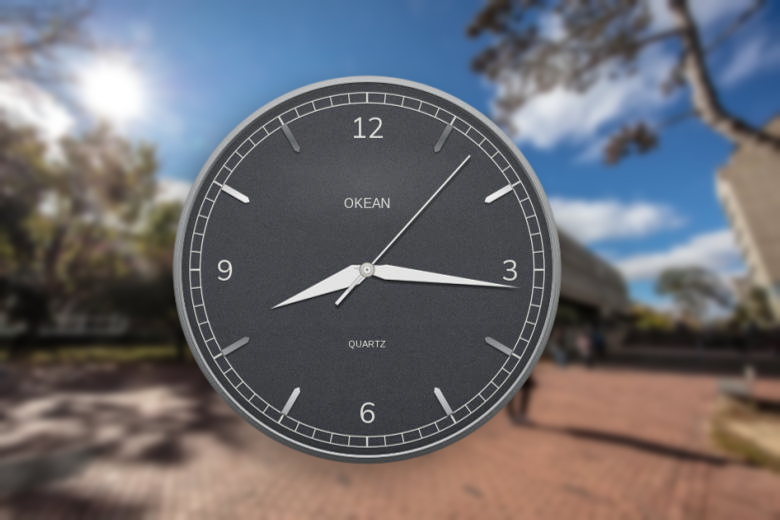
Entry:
h=8 m=16 s=7
